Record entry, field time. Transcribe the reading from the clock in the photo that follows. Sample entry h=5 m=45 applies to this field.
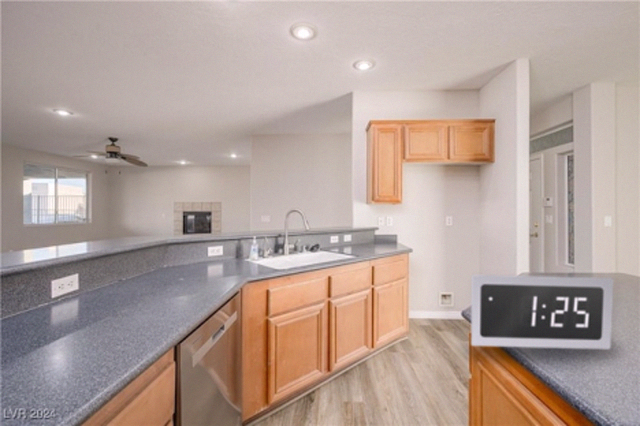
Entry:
h=1 m=25
